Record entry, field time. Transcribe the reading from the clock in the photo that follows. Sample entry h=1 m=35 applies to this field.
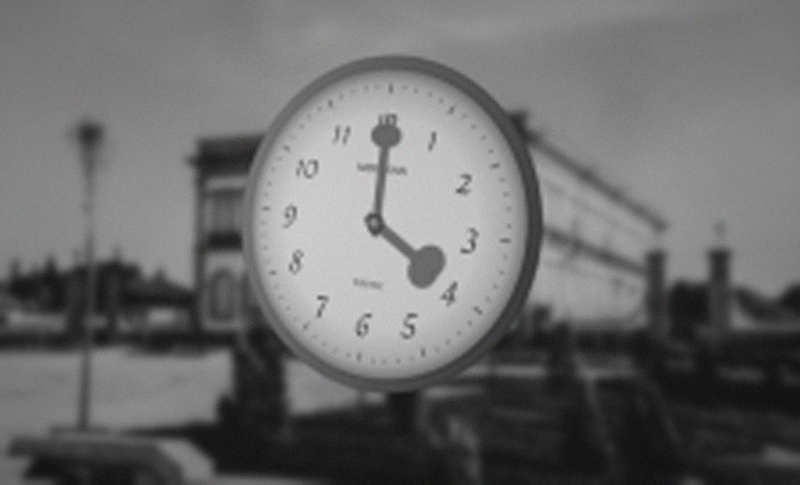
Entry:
h=4 m=0
